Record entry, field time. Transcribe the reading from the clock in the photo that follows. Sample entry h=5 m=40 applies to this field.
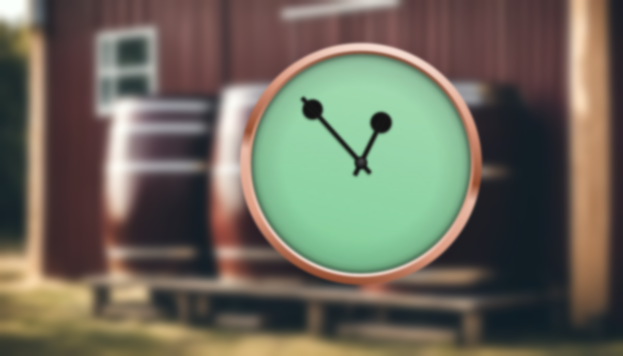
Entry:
h=12 m=53
